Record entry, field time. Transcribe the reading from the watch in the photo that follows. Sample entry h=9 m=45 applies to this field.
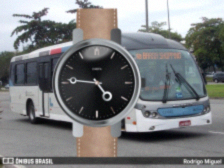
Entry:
h=4 m=46
